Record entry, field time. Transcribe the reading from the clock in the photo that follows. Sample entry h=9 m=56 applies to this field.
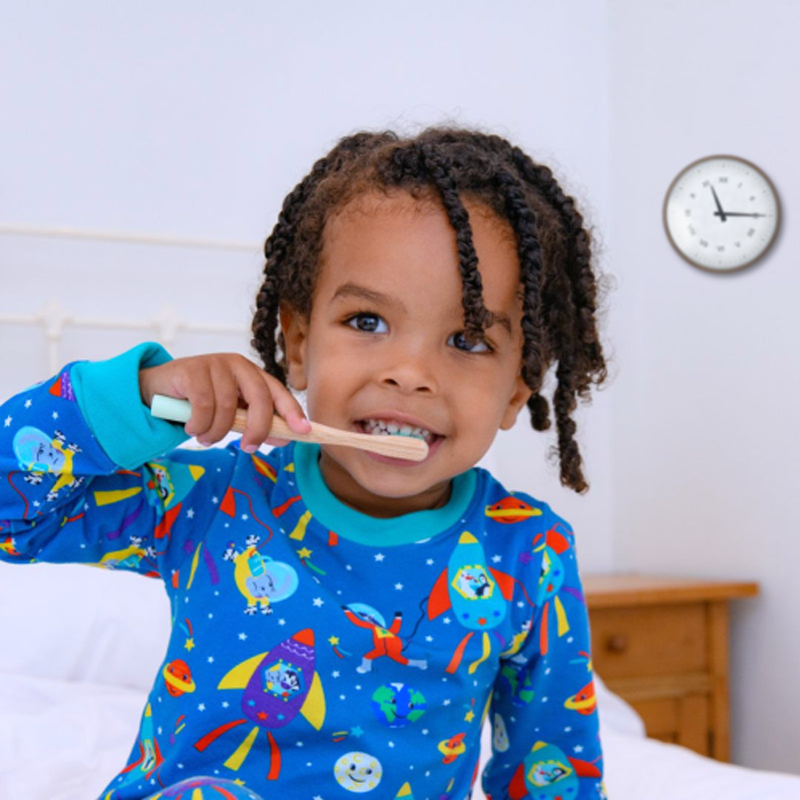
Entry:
h=11 m=15
